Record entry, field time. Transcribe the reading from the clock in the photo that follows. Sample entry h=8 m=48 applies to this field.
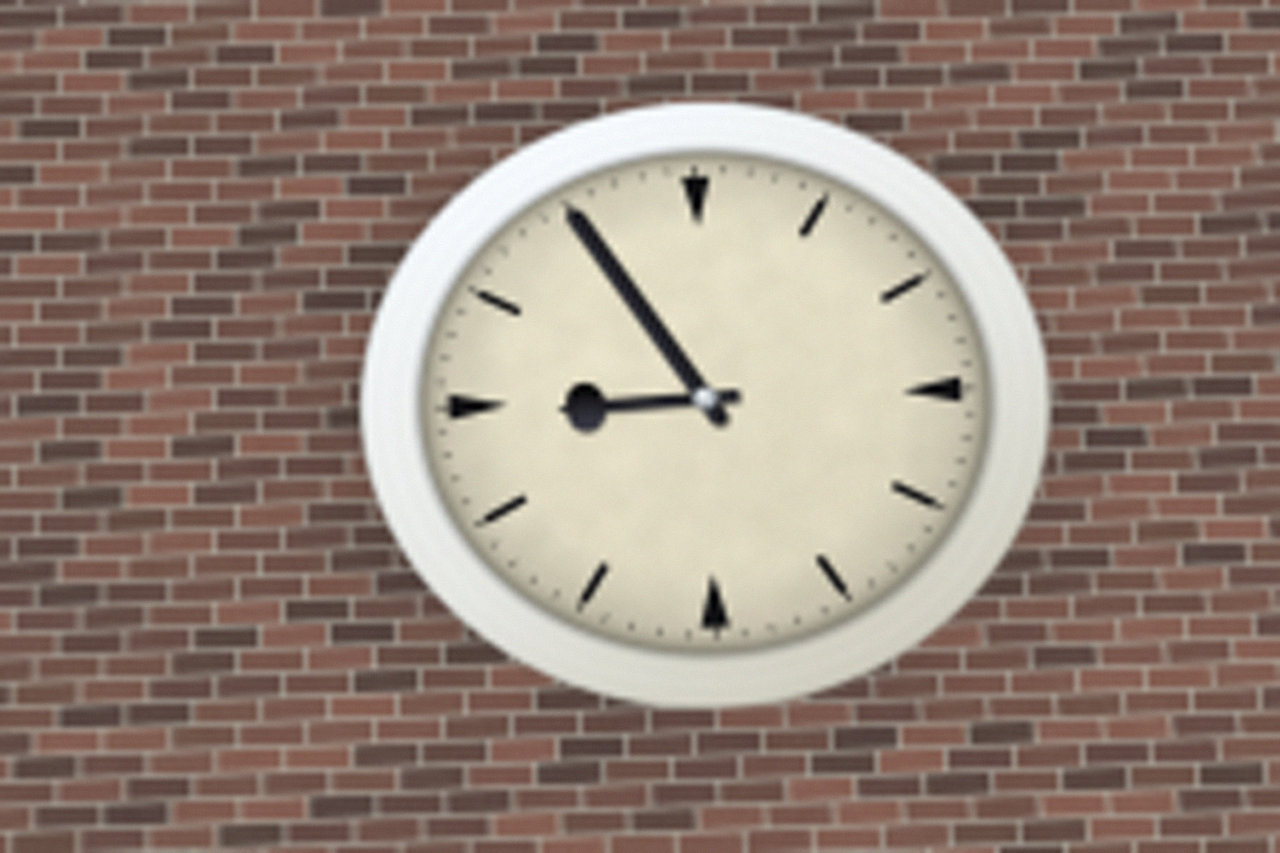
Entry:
h=8 m=55
